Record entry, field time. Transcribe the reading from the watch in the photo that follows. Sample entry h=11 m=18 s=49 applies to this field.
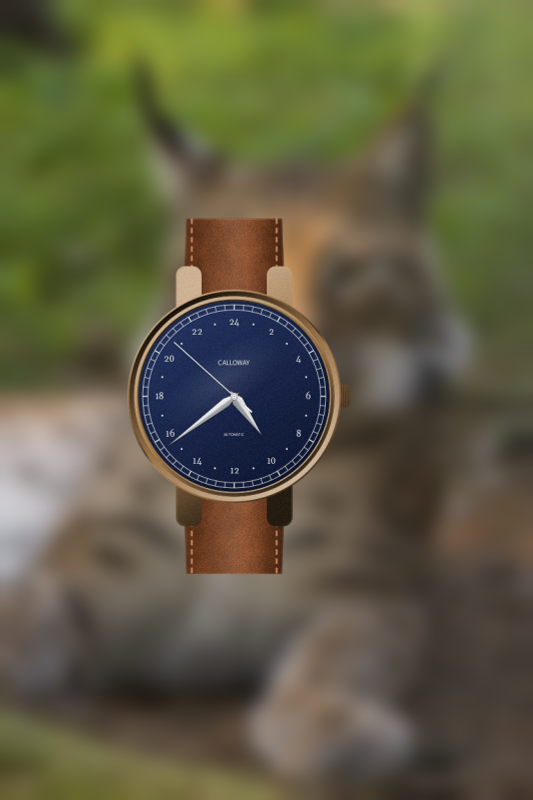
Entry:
h=9 m=38 s=52
